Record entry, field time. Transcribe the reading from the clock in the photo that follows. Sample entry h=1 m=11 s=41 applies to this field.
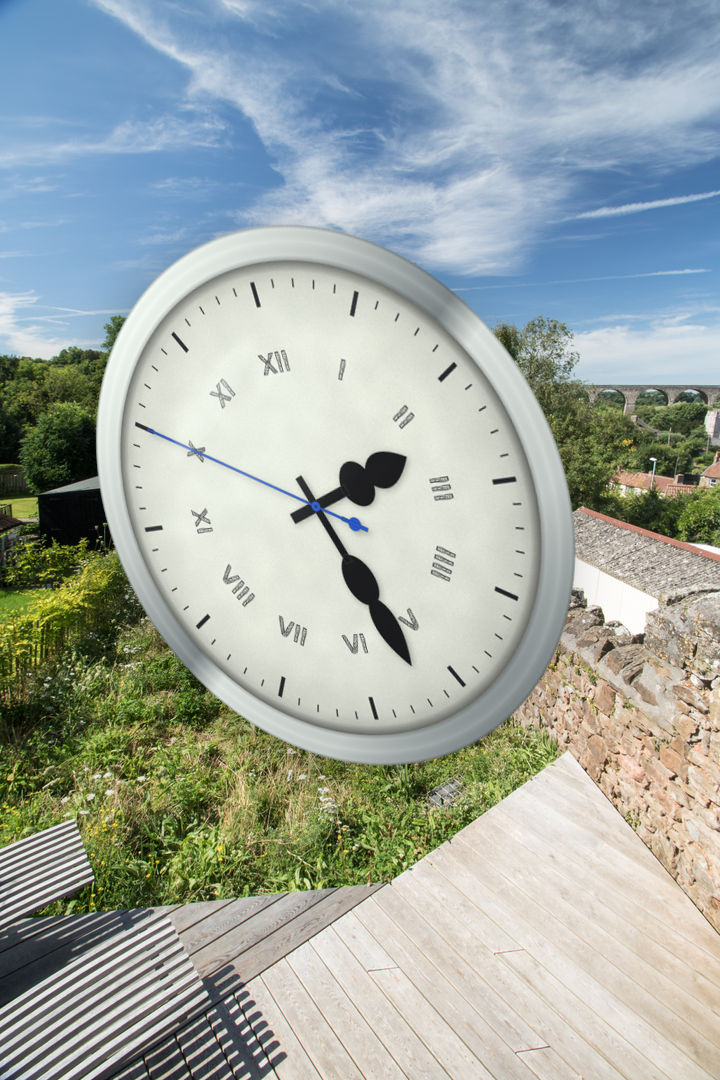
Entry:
h=2 m=26 s=50
